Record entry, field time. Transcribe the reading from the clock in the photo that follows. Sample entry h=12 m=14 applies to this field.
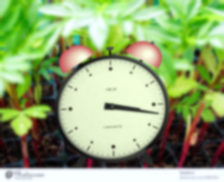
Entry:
h=3 m=17
